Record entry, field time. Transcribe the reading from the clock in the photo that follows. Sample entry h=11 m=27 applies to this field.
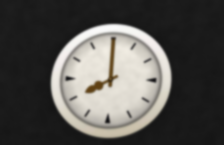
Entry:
h=8 m=0
